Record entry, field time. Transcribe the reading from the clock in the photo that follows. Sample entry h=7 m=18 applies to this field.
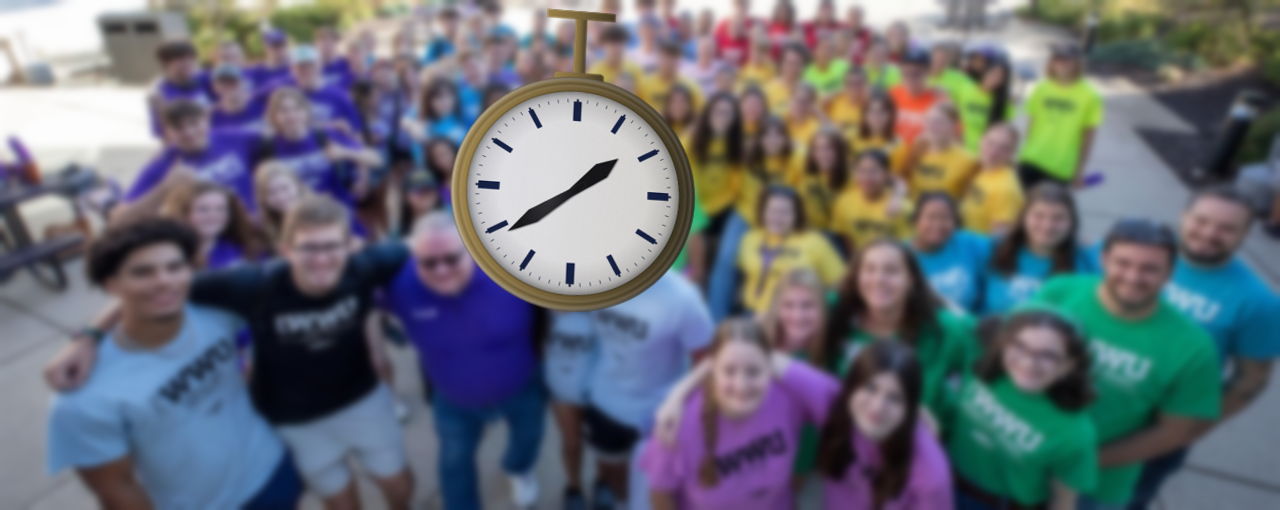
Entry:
h=1 m=39
